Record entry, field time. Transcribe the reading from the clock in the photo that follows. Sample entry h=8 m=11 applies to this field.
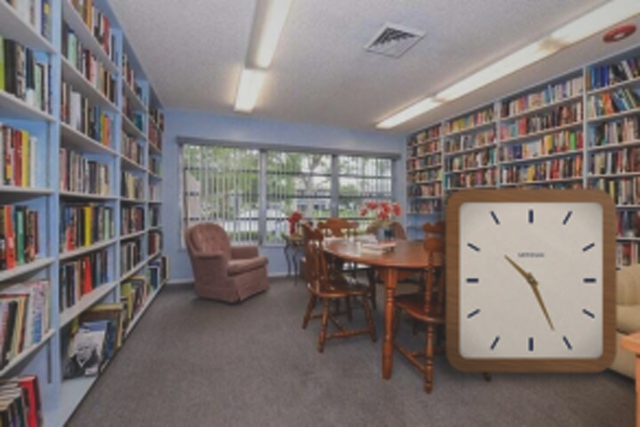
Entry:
h=10 m=26
